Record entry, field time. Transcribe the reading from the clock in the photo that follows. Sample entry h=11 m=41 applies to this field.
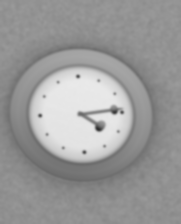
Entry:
h=4 m=14
